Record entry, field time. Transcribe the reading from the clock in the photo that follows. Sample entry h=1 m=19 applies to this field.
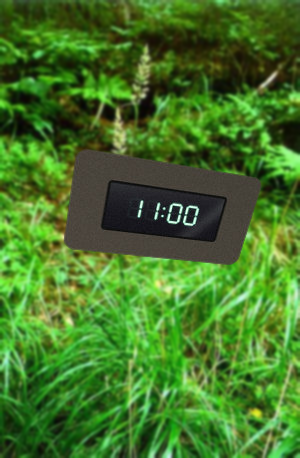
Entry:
h=11 m=0
